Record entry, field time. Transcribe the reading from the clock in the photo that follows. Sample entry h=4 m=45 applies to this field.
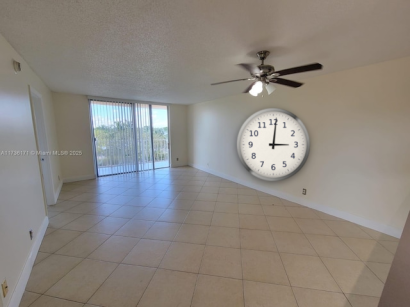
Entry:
h=3 m=1
